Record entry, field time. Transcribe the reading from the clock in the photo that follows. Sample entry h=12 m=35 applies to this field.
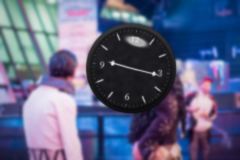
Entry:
h=9 m=16
